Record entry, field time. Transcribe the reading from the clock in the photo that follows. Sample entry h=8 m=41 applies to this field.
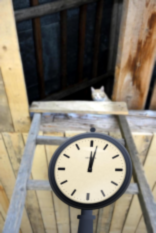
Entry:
h=12 m=2
